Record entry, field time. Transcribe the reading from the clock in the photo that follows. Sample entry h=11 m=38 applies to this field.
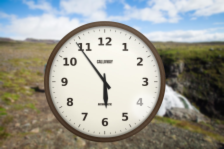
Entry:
h=5 m=54
